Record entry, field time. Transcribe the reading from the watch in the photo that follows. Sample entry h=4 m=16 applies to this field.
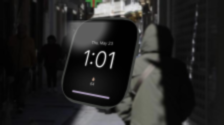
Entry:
h=1 m=1
